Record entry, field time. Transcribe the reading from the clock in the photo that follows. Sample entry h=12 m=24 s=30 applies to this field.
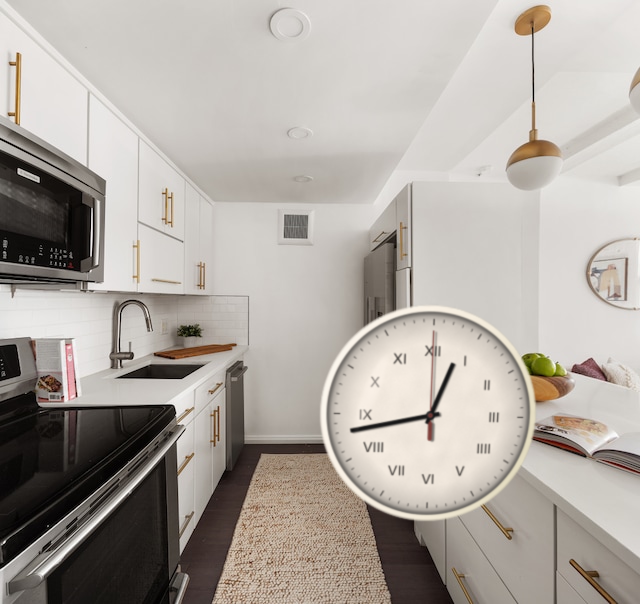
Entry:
h=12 m=43 s=0
